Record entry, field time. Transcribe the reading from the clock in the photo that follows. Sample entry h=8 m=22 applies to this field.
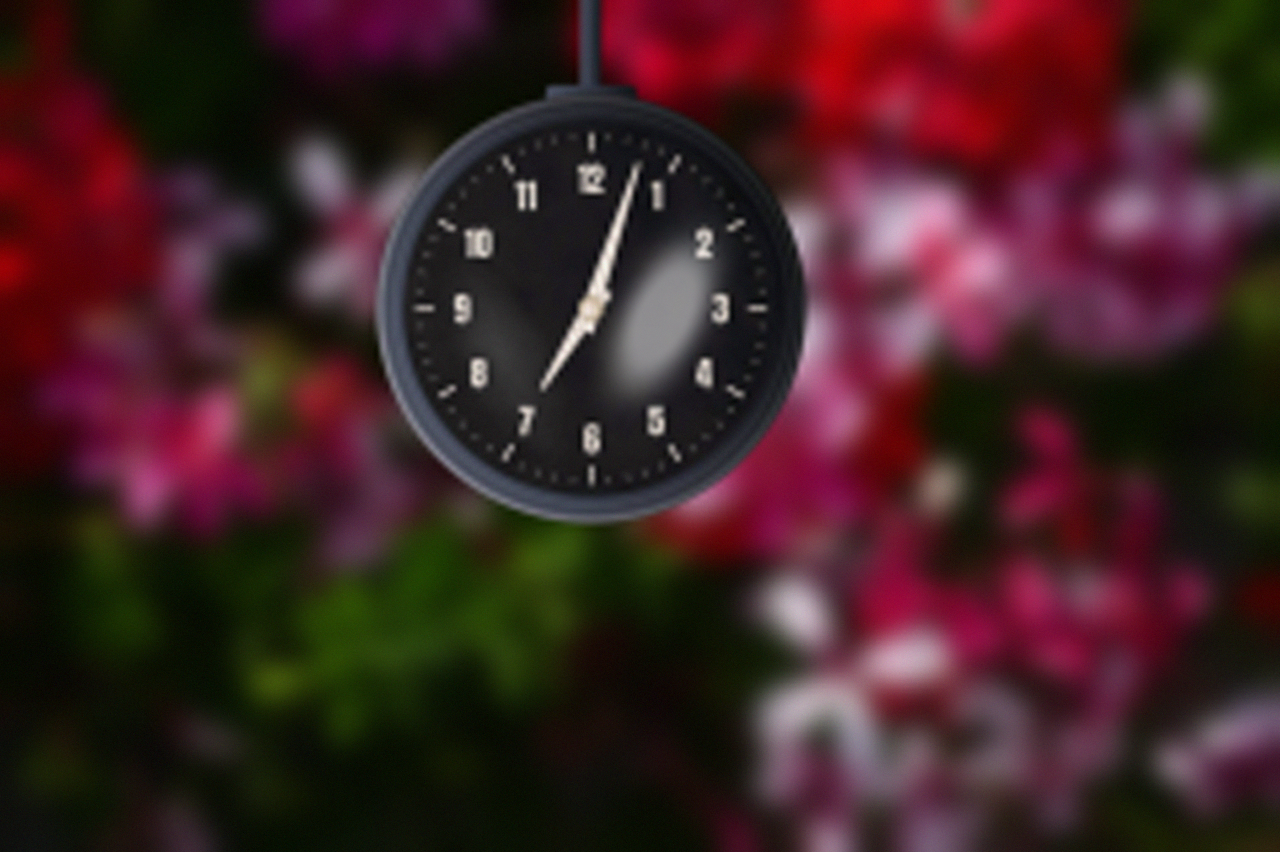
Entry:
h=7 m=3
